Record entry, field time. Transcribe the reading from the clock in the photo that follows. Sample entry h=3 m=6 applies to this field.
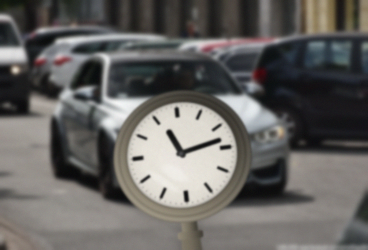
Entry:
h=11 m=13
